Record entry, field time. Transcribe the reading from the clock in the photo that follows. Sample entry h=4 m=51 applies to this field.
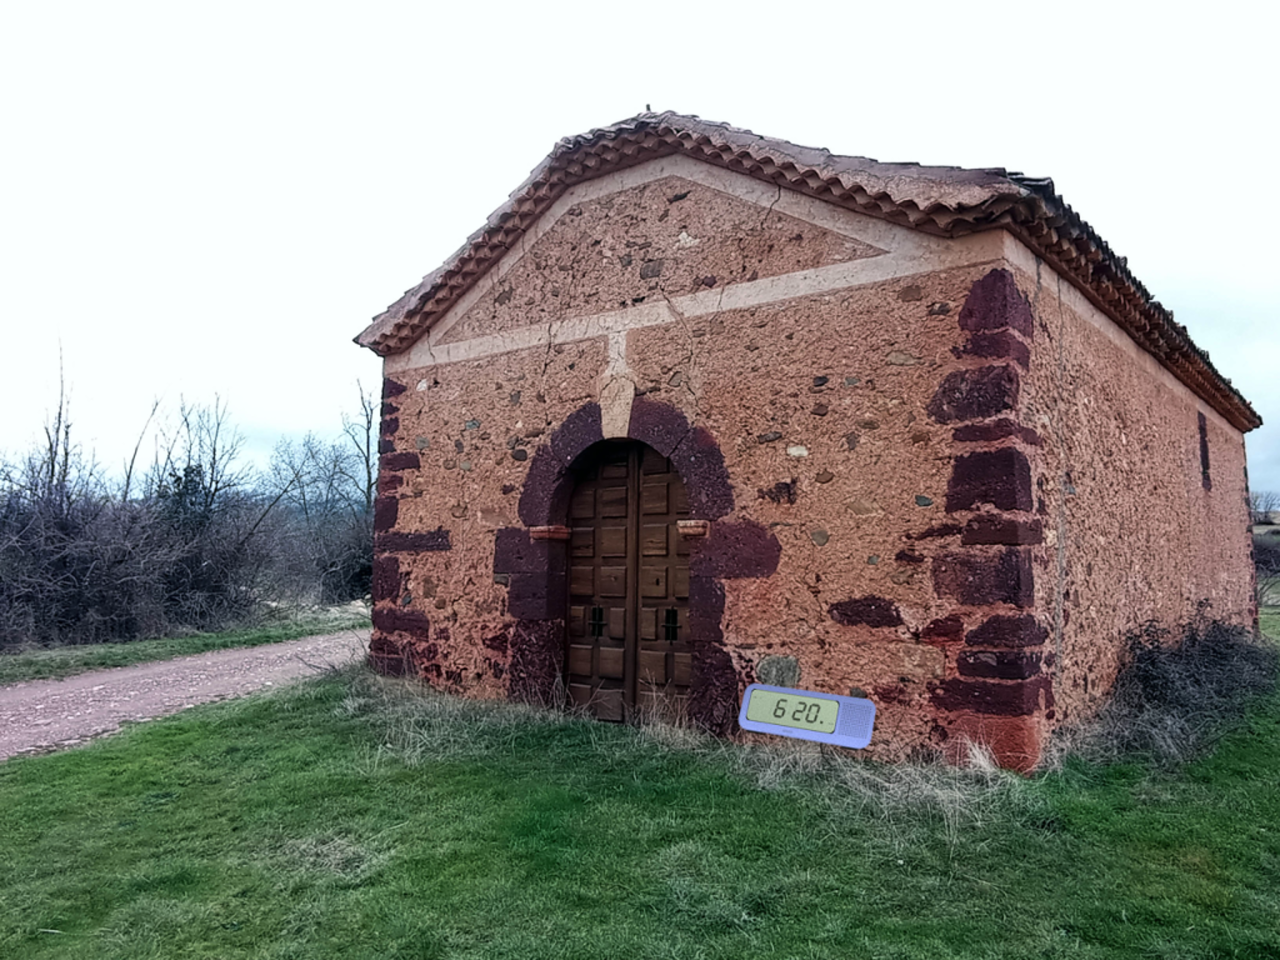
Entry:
h=6 m=20
